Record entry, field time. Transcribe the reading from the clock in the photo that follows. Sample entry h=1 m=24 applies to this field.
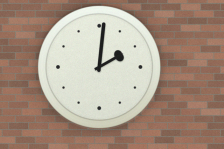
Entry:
h=2 m=1
